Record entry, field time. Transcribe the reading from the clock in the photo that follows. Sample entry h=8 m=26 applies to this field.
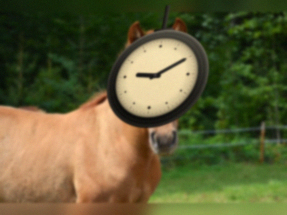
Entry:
h=9 m=10
